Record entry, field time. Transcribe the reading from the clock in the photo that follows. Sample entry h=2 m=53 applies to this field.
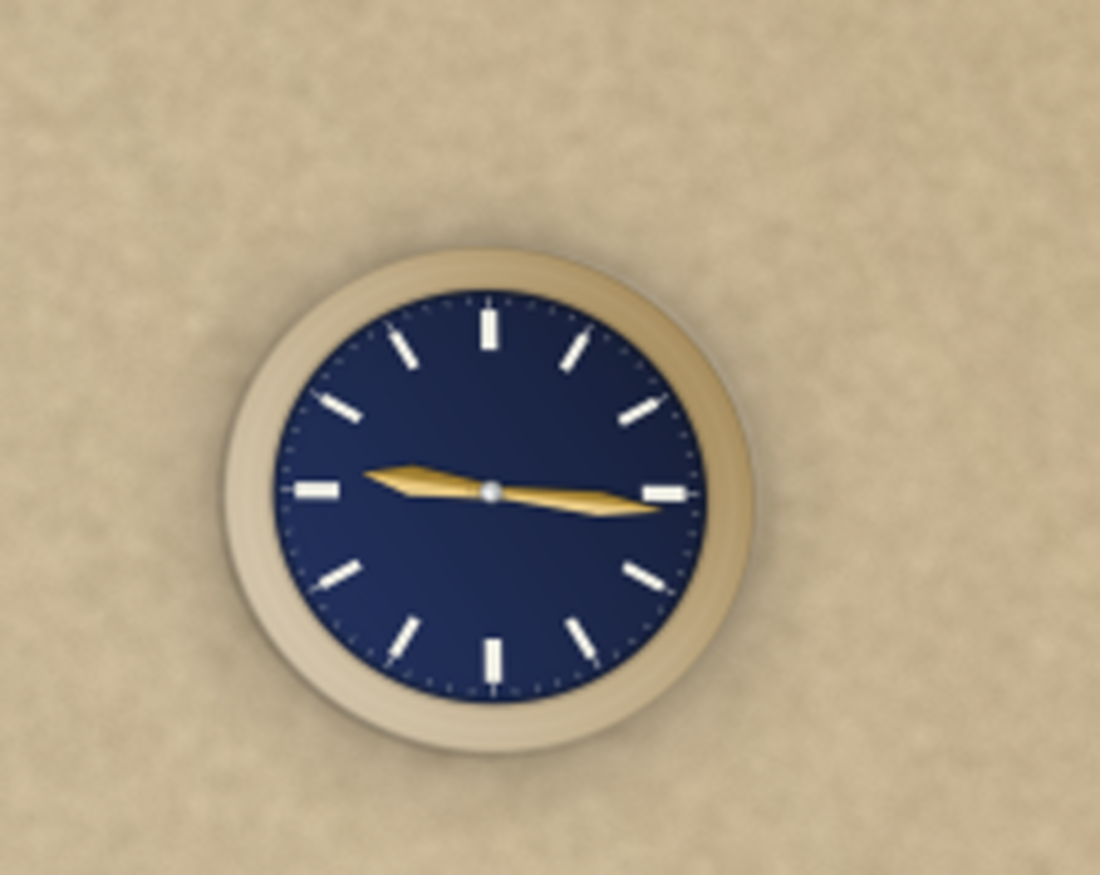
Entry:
h=9 m=16
